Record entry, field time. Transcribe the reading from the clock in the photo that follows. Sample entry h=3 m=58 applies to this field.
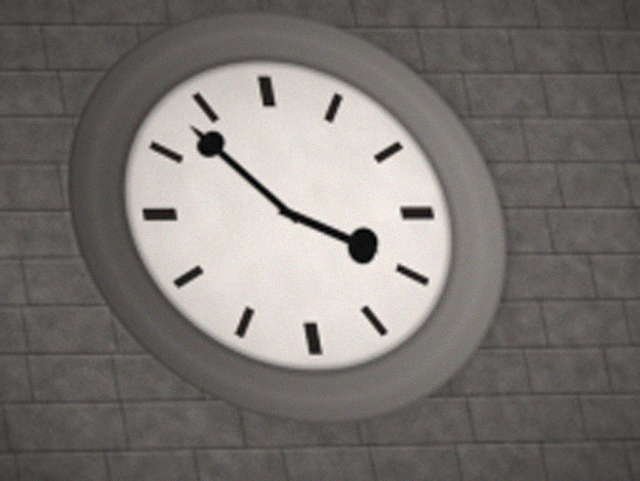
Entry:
h=3 m=53
